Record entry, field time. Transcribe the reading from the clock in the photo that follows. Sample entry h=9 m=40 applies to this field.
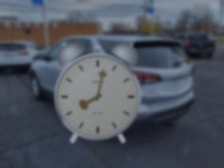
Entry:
h=8 m=2
